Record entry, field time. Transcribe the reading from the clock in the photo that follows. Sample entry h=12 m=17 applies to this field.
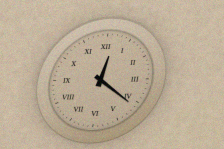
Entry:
h=12 m=21
